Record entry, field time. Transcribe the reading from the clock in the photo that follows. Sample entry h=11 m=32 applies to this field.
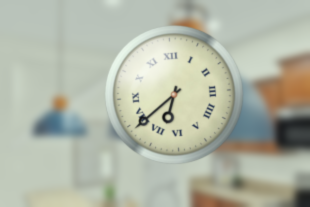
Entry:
h=6 m=39
